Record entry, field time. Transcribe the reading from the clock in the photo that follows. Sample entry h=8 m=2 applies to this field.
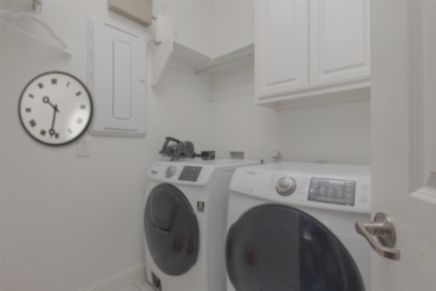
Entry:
h=10 m=32
